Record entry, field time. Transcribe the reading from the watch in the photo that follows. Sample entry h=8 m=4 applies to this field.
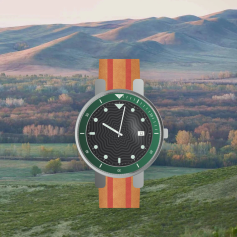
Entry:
h=10 m=2
